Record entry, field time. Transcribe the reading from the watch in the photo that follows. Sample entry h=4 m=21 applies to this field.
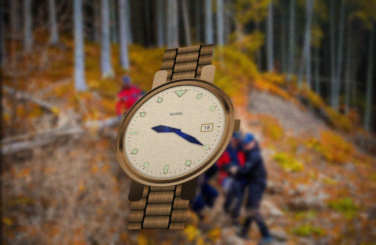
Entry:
h=9 m=20
